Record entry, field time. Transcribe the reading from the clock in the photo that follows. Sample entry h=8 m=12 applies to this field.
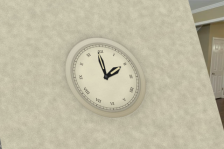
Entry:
h=1 m=59
